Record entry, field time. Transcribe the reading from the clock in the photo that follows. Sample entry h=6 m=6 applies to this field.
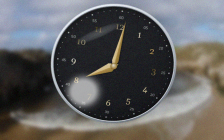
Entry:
h=8 m=1
